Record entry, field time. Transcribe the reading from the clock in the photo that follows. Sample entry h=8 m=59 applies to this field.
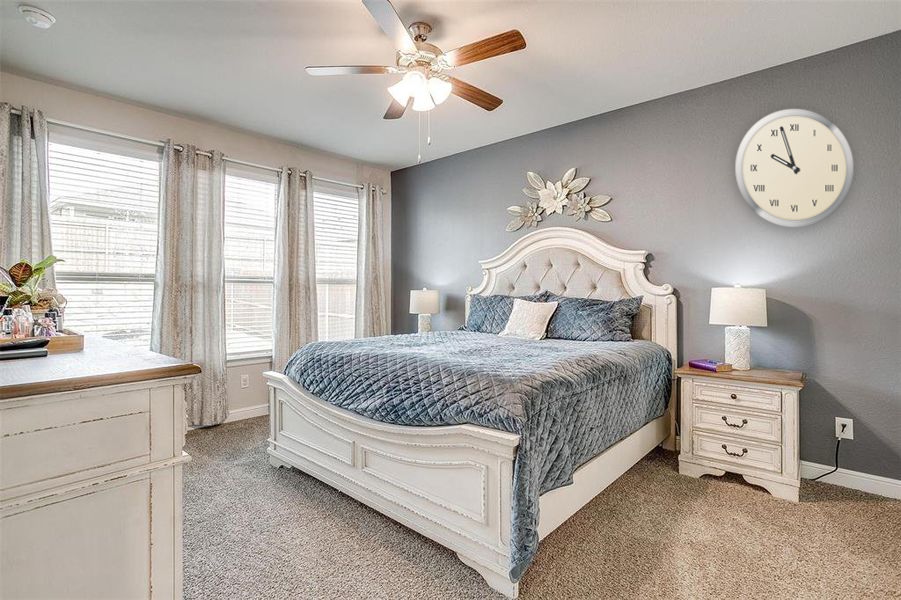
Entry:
h=9 m=57
